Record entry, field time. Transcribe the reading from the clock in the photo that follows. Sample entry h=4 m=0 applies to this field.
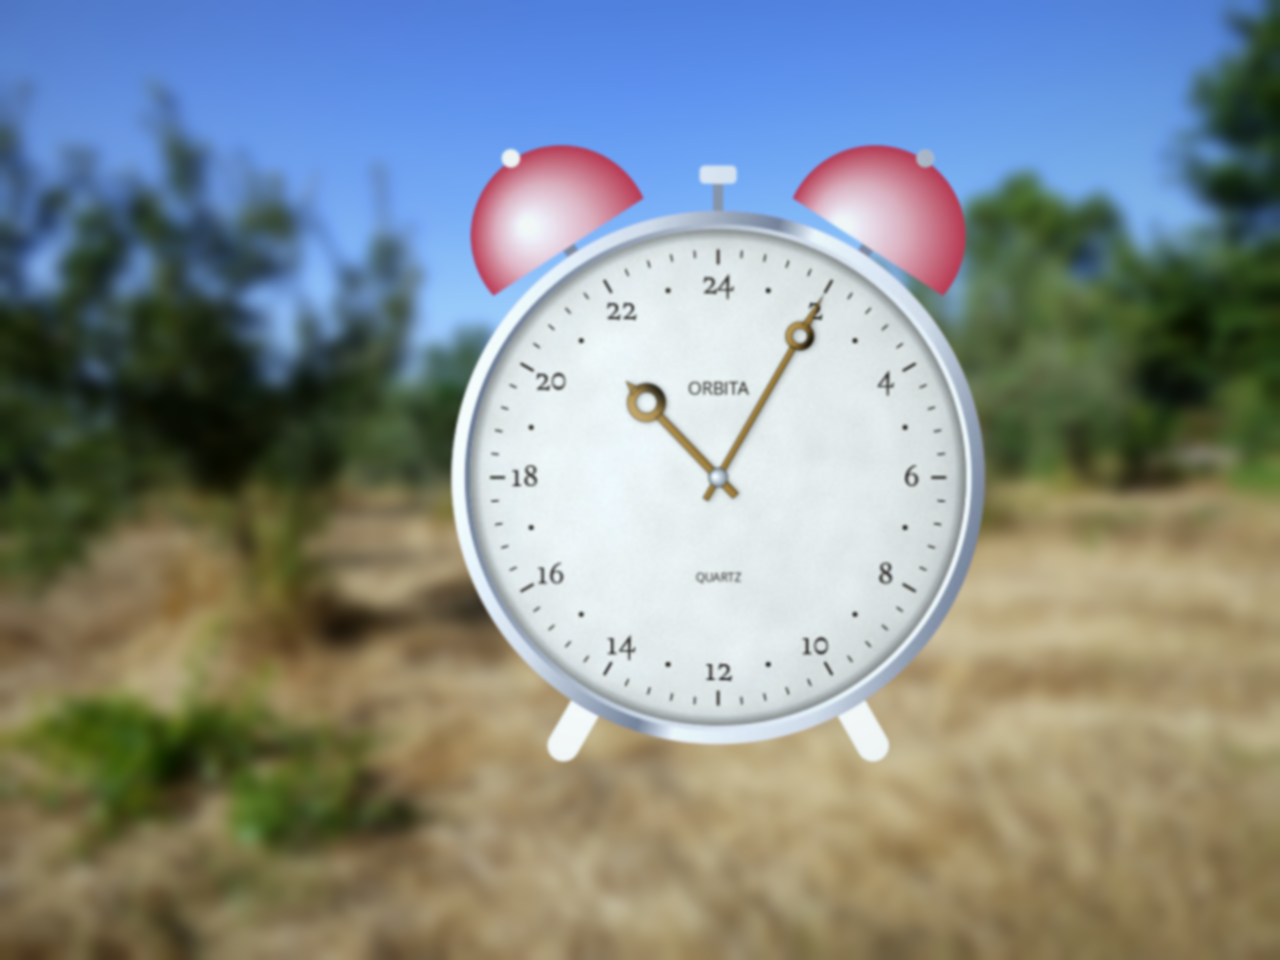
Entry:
h=21 m=5
